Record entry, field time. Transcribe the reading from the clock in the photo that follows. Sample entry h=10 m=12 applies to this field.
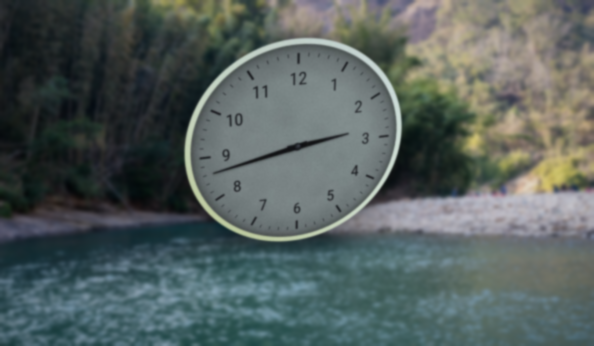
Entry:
h=2 m=43
